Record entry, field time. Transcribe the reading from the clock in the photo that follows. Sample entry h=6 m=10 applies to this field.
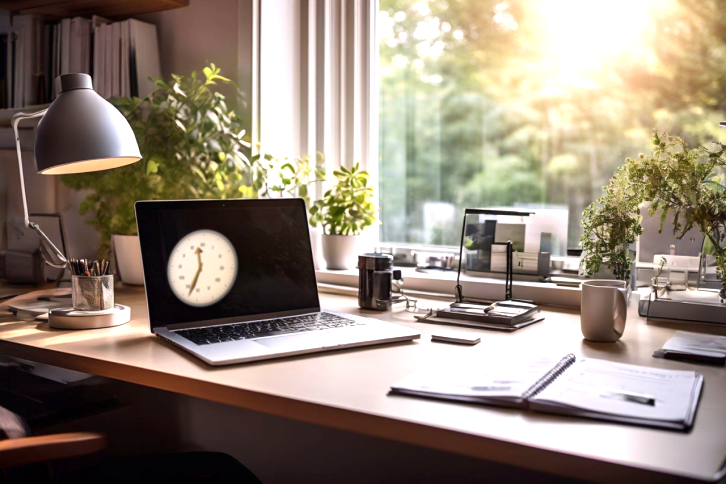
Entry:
h=11 m=33
